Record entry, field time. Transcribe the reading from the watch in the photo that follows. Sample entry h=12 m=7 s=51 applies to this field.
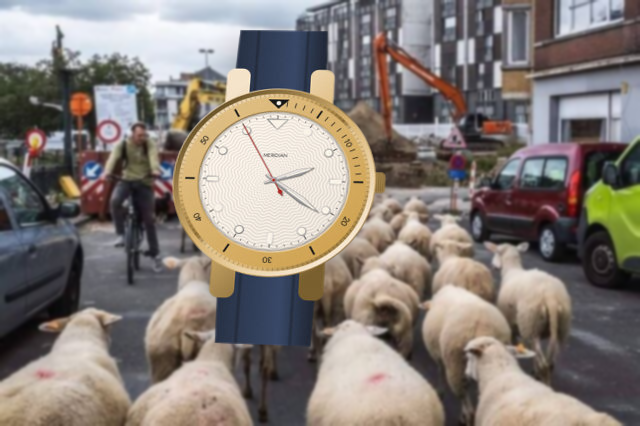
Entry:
h=2 m=20 s=55
